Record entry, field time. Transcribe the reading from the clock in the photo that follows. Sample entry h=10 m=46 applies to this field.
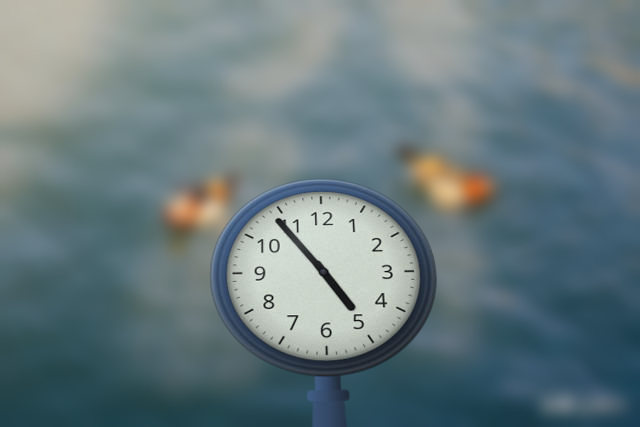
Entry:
h=4 m=54
